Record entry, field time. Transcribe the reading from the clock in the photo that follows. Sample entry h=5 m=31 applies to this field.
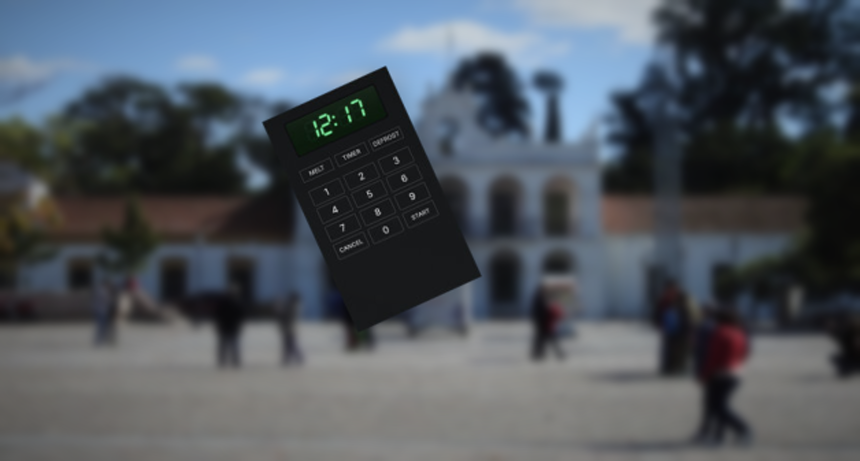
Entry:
h=12 m=17
